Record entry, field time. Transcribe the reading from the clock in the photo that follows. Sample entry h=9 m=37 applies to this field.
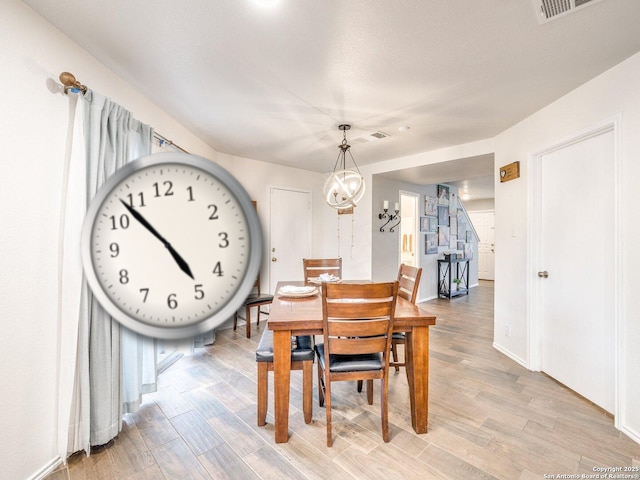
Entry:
h=4 m=53
